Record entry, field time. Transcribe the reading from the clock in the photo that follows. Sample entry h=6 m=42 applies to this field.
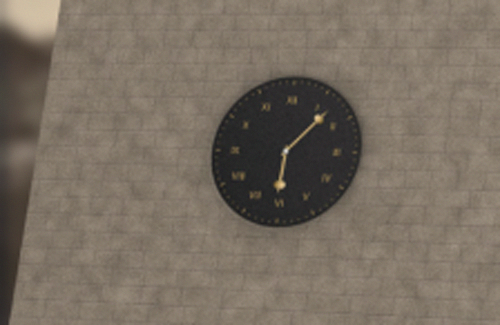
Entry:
h=6 m=7
